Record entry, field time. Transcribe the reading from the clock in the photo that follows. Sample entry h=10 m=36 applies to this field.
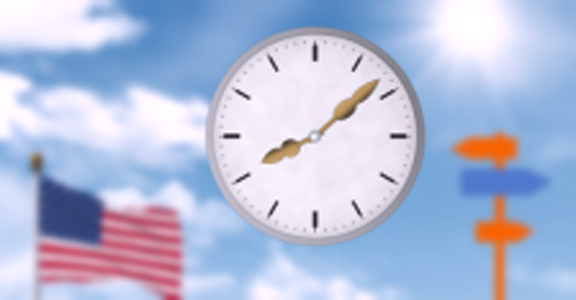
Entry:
h=8 m=8
